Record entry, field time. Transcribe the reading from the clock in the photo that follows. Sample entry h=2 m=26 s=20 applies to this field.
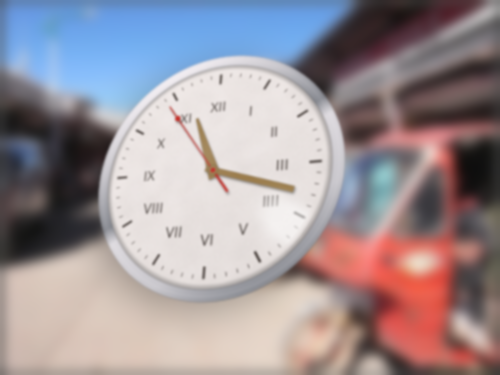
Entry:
h=11 m=17 s=54
